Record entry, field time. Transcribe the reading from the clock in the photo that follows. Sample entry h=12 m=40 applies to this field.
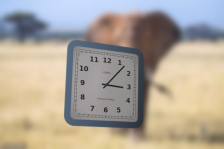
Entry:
h=3 m=7
